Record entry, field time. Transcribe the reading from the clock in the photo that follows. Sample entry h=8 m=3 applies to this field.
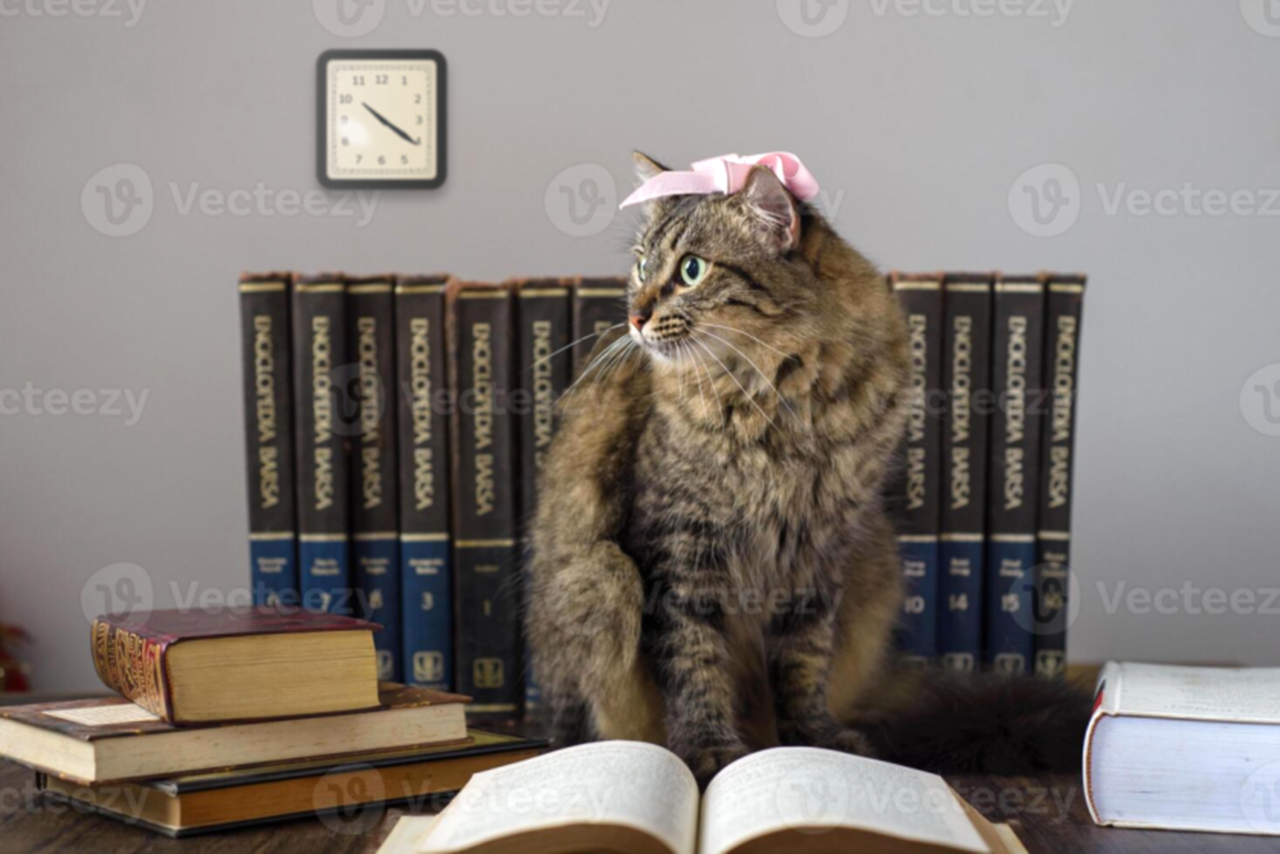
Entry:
h=10 m=21
